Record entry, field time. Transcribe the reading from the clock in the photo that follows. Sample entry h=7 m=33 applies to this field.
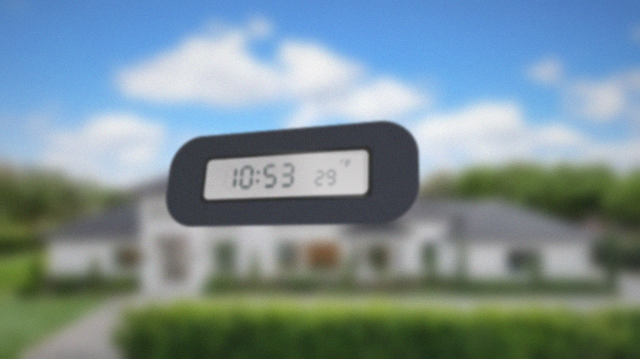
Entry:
h=10 m=53
